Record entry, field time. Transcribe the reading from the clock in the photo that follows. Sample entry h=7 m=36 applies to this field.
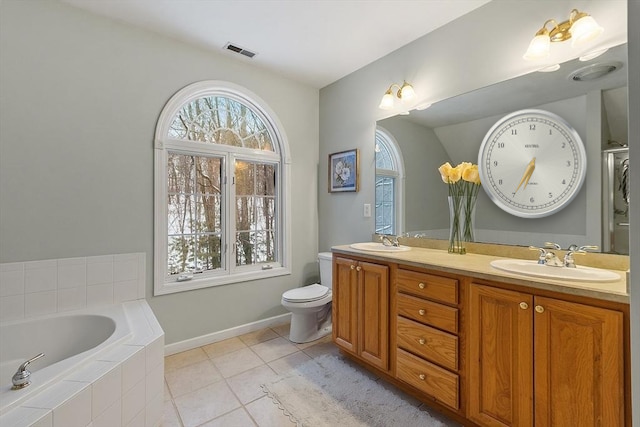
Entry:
h=6 m=35
